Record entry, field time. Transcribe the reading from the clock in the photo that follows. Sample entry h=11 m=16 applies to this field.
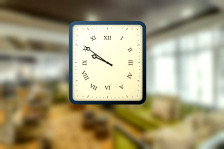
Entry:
h=9 m=51
